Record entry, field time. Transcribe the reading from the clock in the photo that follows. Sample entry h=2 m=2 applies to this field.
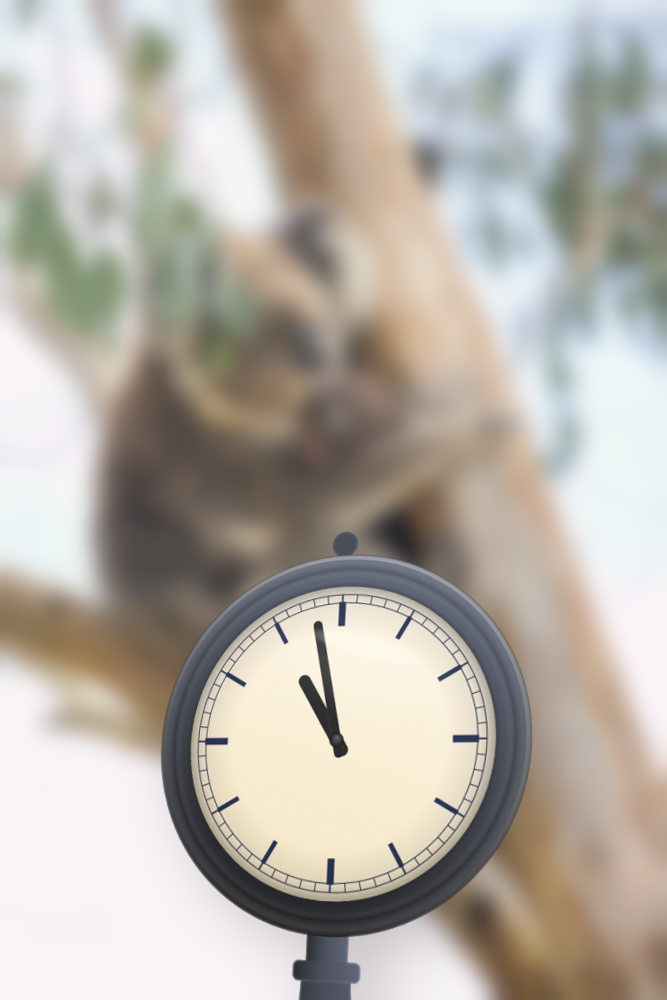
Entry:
h=10 m=58
